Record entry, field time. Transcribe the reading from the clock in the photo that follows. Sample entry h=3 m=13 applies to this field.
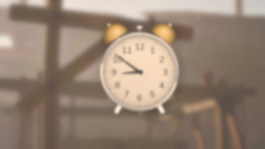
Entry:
h=8 m=51
